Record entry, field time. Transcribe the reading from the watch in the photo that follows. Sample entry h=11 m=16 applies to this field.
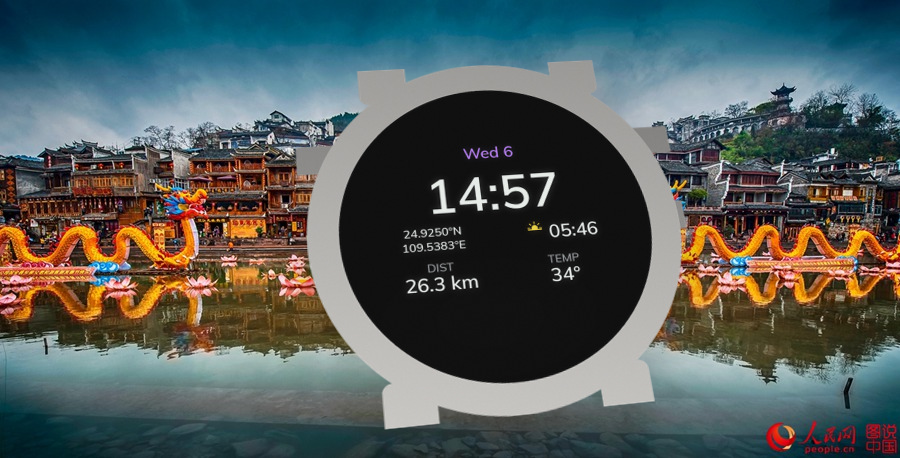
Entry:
h=14 m=57
